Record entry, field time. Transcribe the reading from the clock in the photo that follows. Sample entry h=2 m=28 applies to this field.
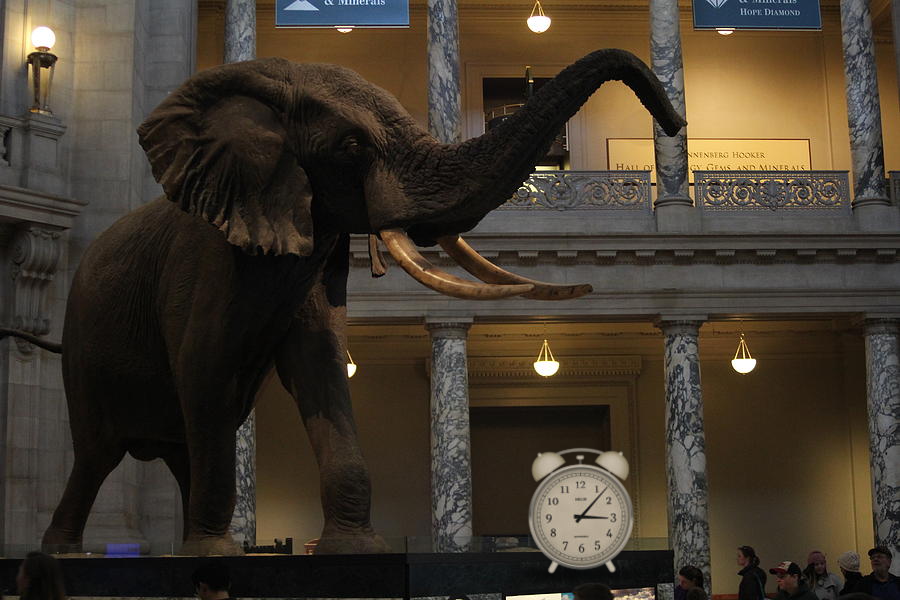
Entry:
h=3 m=7
